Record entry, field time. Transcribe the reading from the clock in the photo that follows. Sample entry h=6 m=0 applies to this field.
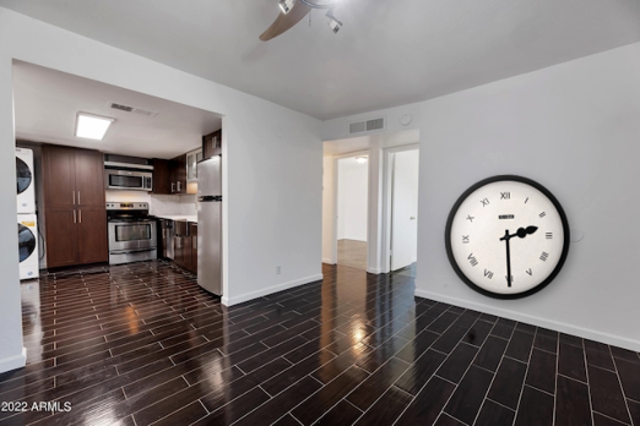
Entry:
h=2 m=30
